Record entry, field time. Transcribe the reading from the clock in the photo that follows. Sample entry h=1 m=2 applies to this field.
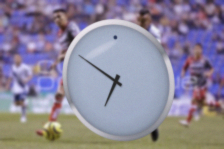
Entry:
h=6 m=50
